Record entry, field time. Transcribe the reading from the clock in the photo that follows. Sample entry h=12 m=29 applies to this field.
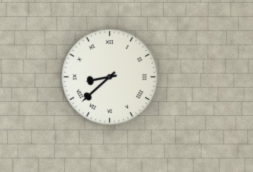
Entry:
h=8 m=38
